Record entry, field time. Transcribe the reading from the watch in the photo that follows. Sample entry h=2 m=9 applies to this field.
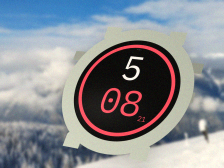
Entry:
h=5 m=8
